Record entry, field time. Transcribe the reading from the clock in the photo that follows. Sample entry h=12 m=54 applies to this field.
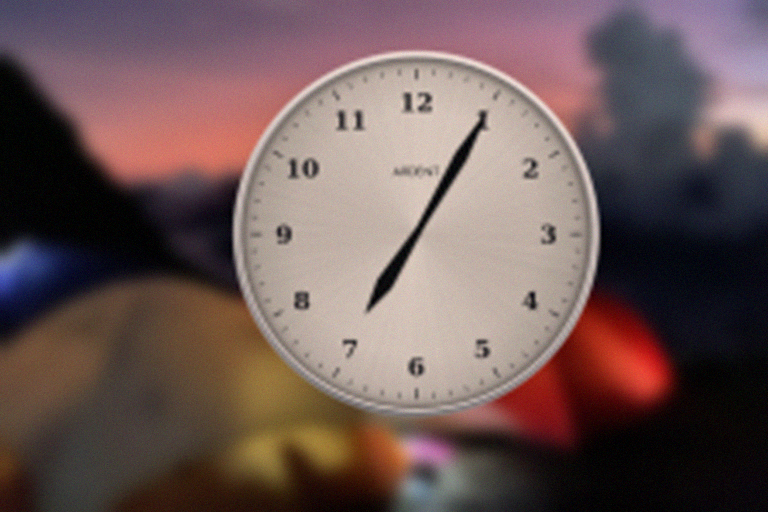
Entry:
h=7 m=5
